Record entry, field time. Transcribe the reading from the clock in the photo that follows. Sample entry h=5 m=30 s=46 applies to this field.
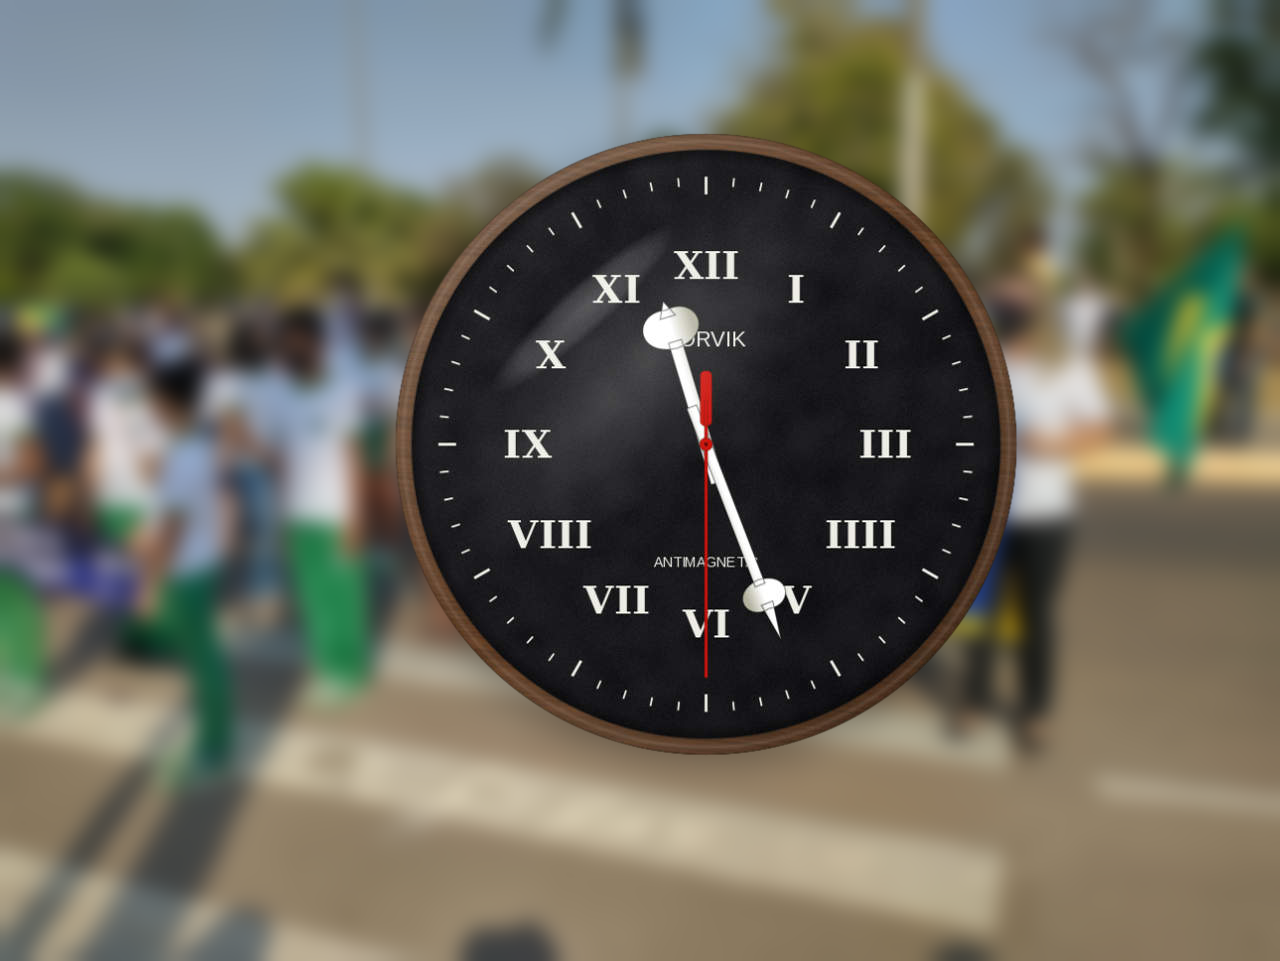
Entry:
h=11 m=26 s=30
